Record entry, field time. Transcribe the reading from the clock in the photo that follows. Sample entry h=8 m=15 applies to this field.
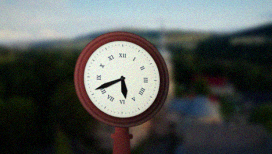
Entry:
h=5 m=41
